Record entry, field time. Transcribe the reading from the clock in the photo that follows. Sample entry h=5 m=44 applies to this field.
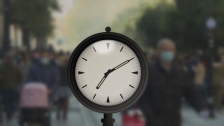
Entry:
h=7 m=10
